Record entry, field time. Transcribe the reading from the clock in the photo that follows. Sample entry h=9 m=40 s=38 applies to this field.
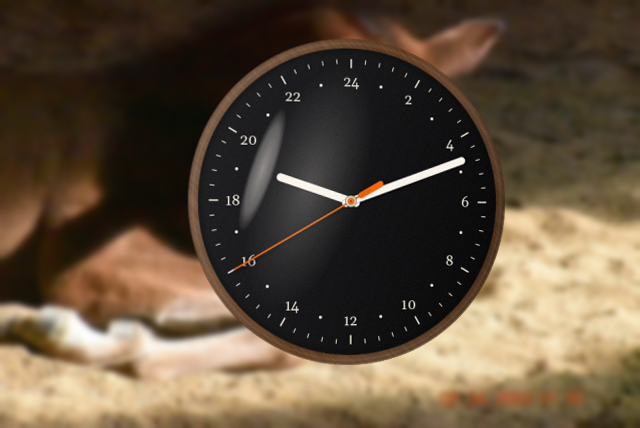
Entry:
h=19 m=11 s=40
